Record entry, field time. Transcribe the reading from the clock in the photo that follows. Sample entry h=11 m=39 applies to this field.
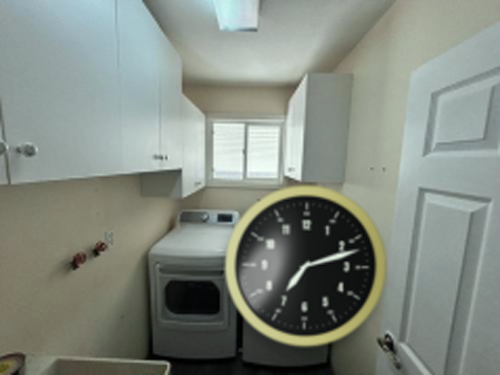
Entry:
h=7 m=12
